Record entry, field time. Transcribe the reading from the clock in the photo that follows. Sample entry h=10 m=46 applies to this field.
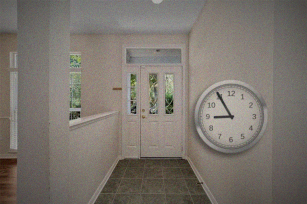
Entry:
h=8 m=55
